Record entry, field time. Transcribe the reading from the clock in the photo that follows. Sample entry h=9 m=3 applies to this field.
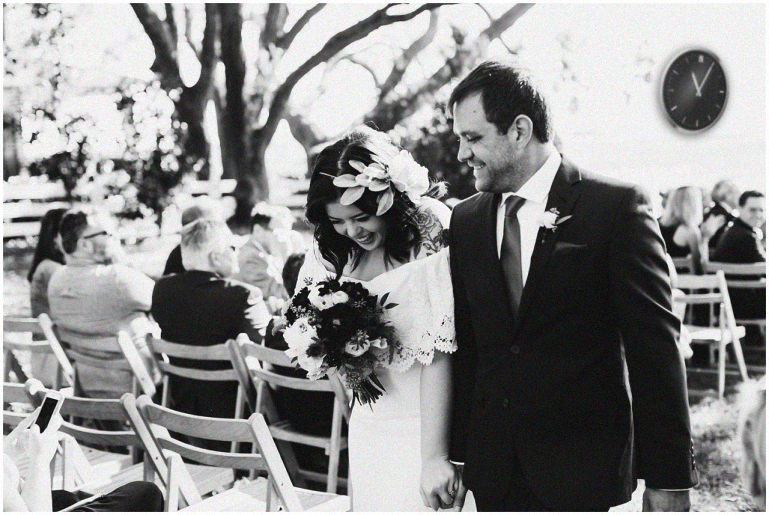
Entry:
h=11 m=5
